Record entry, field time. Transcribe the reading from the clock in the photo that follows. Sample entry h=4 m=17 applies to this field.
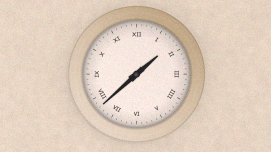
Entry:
h=1 m=38
